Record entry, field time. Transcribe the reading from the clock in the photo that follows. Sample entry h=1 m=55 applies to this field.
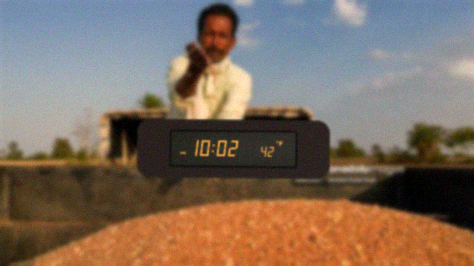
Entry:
h=10 m=2
